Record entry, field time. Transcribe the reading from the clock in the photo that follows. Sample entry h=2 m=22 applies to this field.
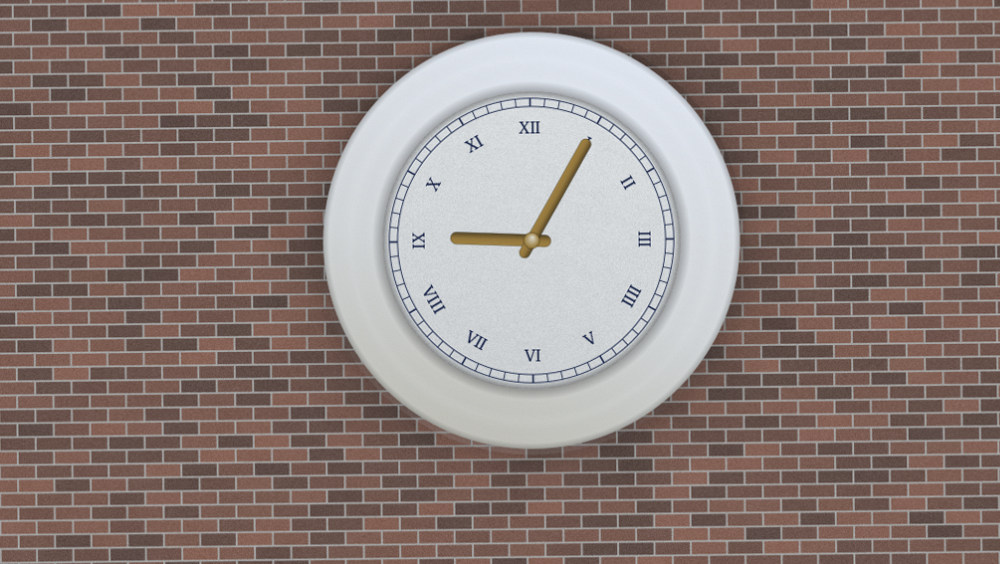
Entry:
h=9 m=5
